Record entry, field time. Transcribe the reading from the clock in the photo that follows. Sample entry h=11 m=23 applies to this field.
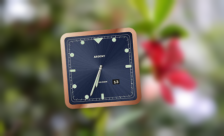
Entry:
h=6 m=34
